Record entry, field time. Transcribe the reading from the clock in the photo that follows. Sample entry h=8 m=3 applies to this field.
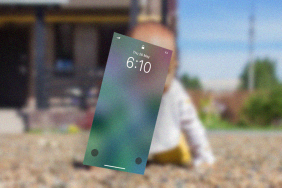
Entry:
h=6 m=10
